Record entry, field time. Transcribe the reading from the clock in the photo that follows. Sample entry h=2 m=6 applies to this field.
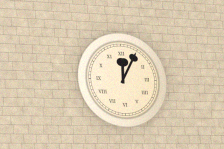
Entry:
h=12 m=5
